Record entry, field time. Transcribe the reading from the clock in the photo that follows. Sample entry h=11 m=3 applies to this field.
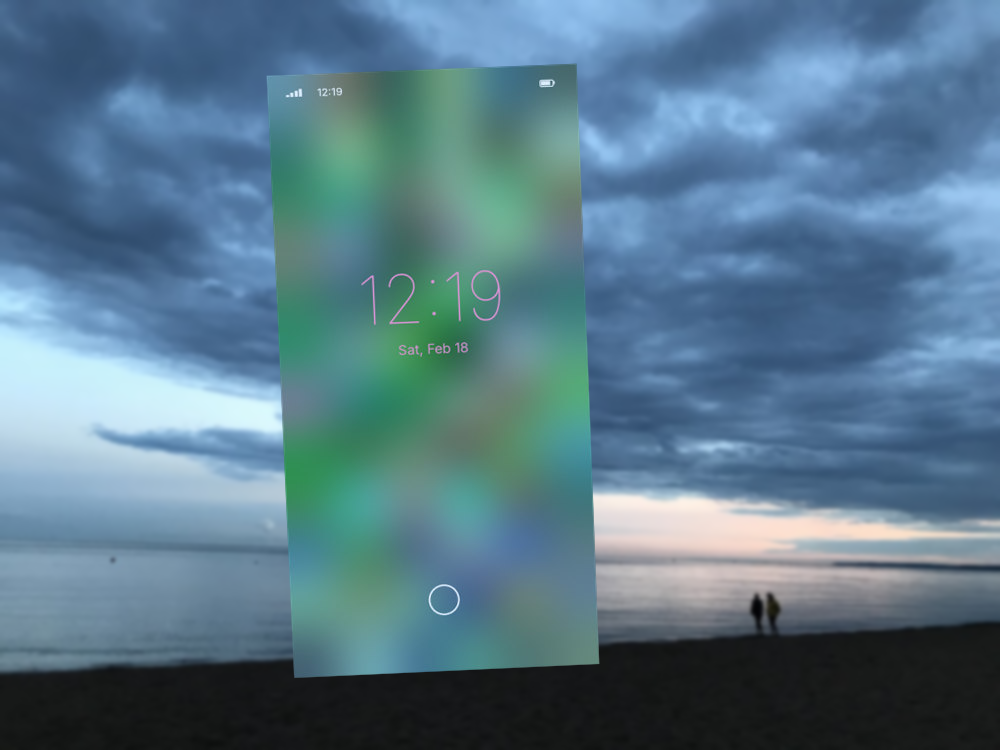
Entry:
h=12 m=19
